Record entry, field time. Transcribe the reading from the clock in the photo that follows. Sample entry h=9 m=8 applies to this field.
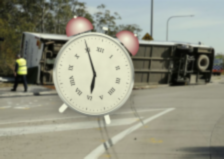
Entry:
h=5 m=55
